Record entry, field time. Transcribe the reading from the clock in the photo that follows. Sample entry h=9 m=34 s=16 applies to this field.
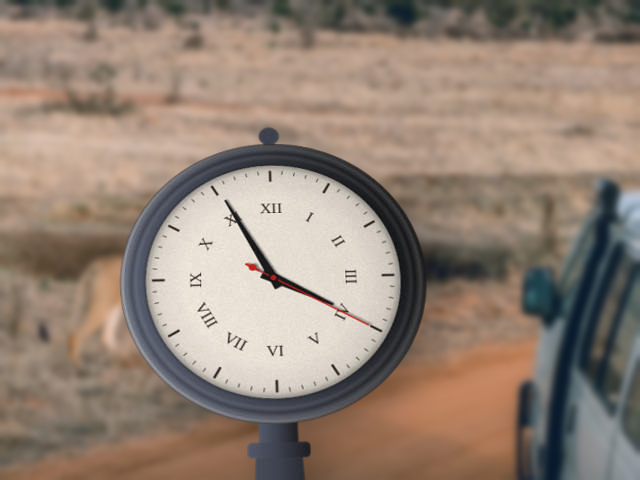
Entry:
h=3 m=55 s=20
